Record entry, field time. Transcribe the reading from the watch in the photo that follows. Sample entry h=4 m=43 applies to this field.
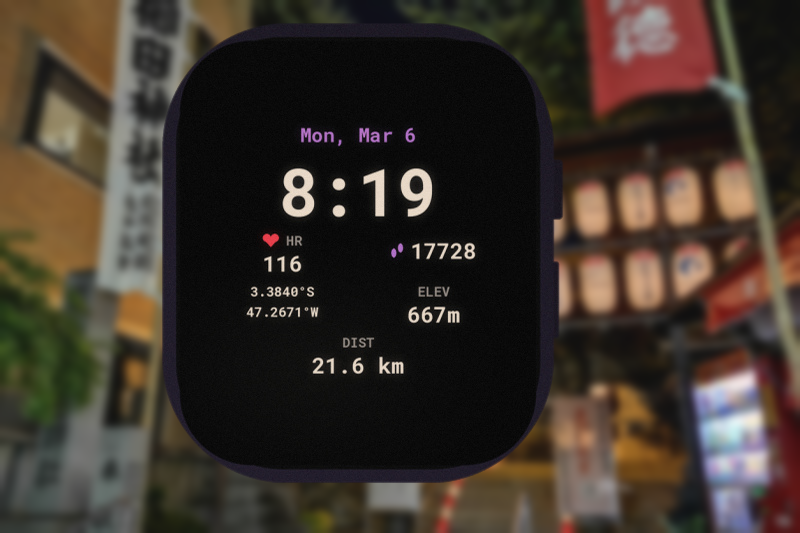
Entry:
h=8 m=19
